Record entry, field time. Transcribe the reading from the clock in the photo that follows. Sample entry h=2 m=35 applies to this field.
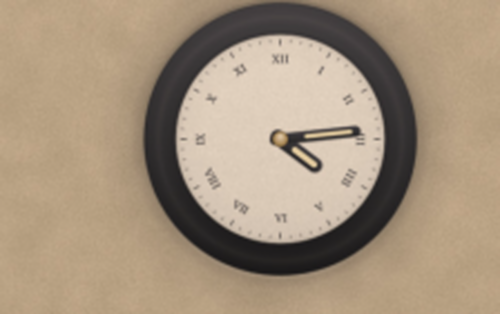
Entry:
h=4 m=14
